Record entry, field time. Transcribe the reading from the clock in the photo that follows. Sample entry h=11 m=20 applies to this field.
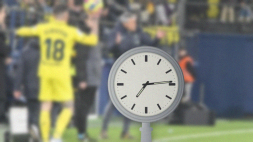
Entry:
h=7 m=14
